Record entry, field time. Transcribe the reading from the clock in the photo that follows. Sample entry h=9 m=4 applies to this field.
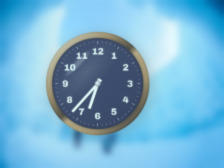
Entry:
h=6 m=37
